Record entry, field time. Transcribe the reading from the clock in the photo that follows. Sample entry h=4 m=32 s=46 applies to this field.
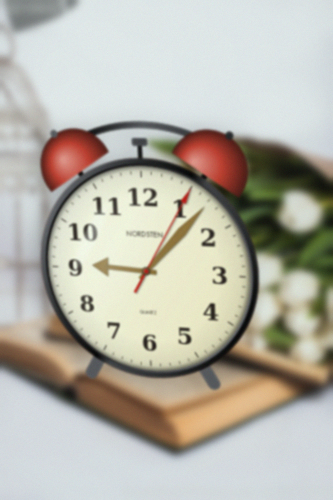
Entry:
h=9 m=7 s=5
